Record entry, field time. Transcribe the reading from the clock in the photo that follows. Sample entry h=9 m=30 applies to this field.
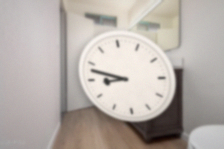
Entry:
h=8 m=48
